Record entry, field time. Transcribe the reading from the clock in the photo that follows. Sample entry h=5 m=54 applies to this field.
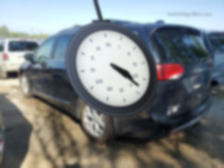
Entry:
h=4 m=23
